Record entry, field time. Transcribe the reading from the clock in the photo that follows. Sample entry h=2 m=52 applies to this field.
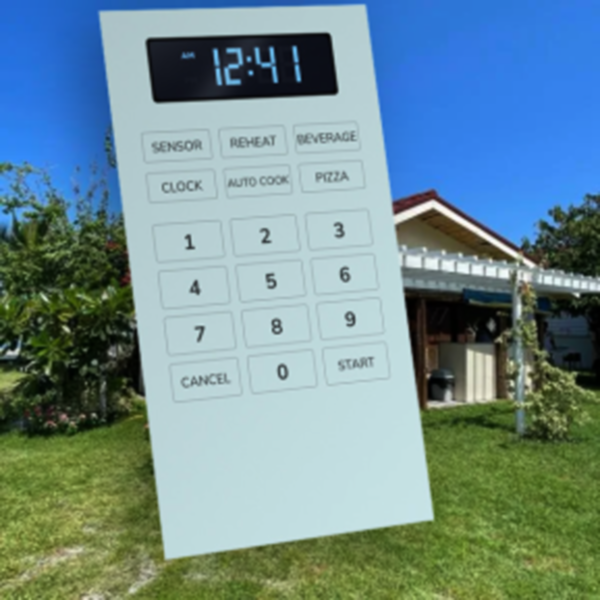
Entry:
h=12 m=41
